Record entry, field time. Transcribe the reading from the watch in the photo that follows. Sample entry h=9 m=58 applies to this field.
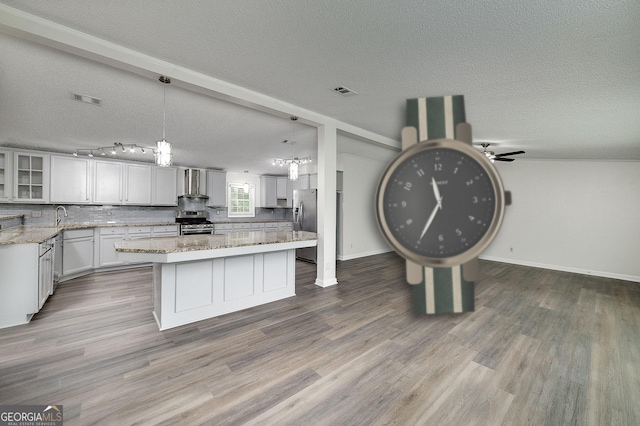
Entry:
h=11 m=35
